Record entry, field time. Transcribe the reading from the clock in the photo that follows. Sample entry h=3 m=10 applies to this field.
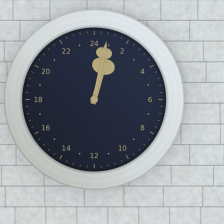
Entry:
h=1 m=2
